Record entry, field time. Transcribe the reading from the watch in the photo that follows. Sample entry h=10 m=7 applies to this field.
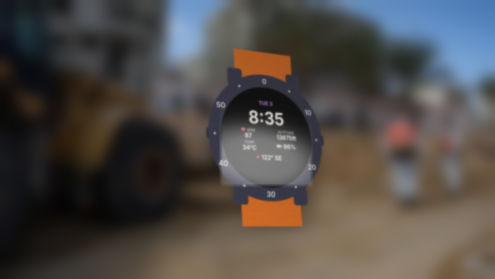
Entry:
h=8 m=35
